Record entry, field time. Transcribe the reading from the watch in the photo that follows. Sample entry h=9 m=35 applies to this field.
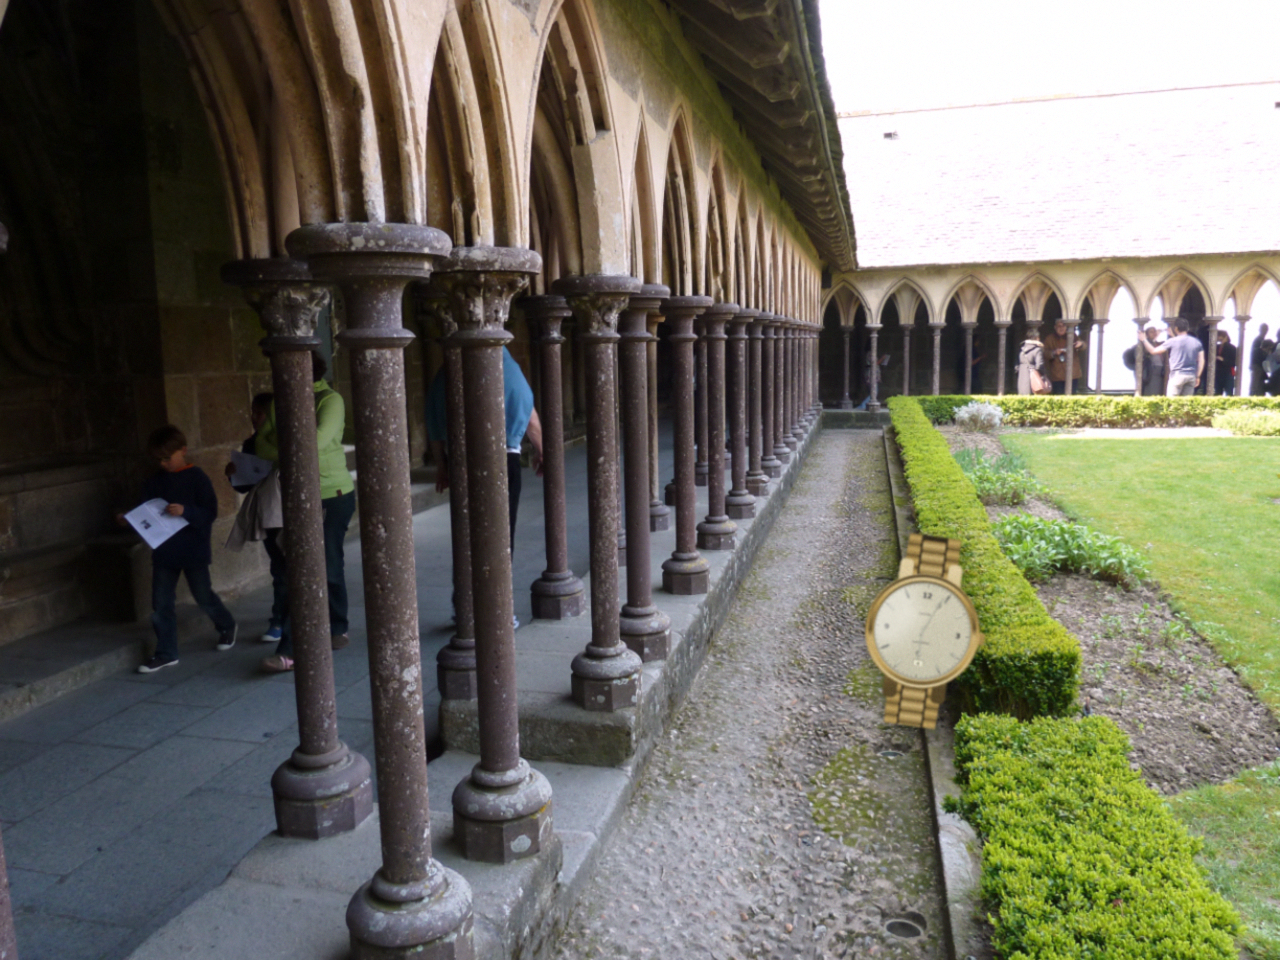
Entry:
h=6 m=4
